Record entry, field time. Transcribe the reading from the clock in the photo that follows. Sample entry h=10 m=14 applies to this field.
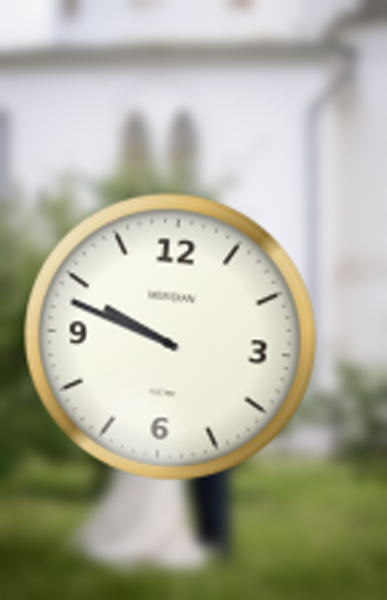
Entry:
h=9 m=48
